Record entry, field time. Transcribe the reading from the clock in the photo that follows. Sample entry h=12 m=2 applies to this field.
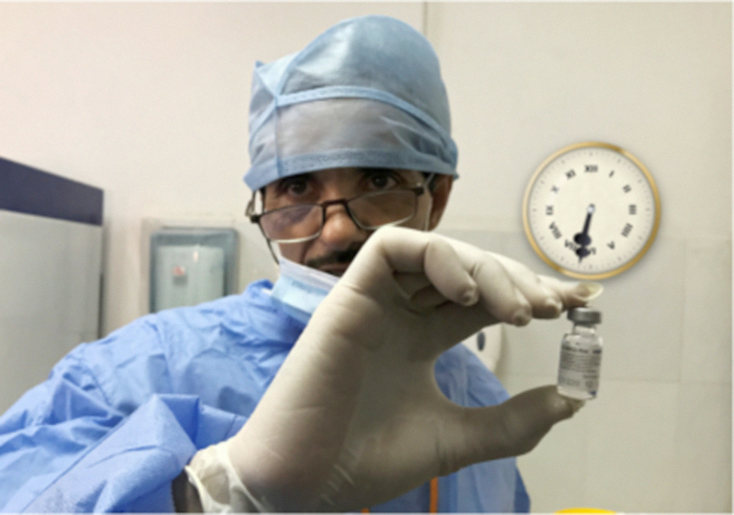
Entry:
h=6 m=32
